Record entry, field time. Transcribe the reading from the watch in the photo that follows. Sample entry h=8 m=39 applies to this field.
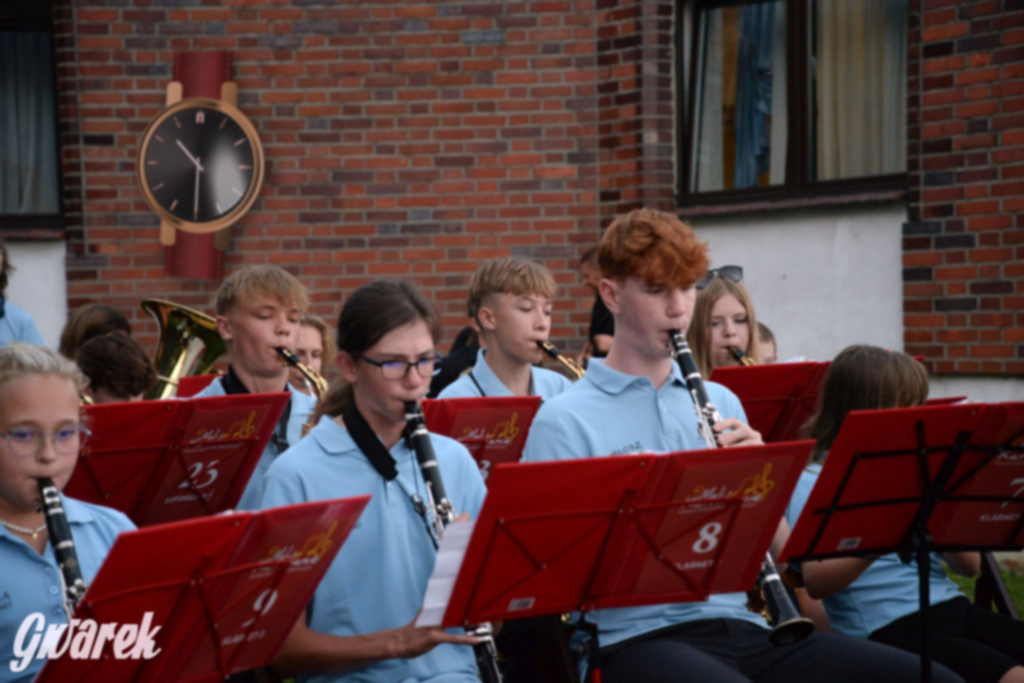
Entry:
h=10 m=30
